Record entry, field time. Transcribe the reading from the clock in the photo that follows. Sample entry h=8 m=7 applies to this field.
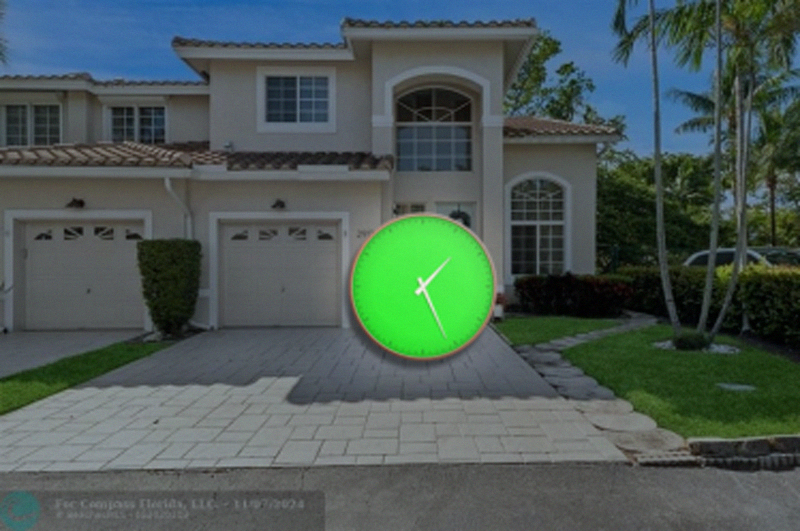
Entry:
h=1 m=26
